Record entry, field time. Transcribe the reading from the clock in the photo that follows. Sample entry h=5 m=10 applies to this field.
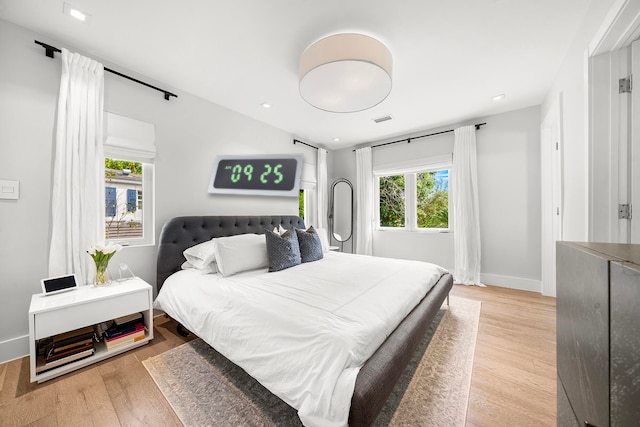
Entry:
h=9 m=25
